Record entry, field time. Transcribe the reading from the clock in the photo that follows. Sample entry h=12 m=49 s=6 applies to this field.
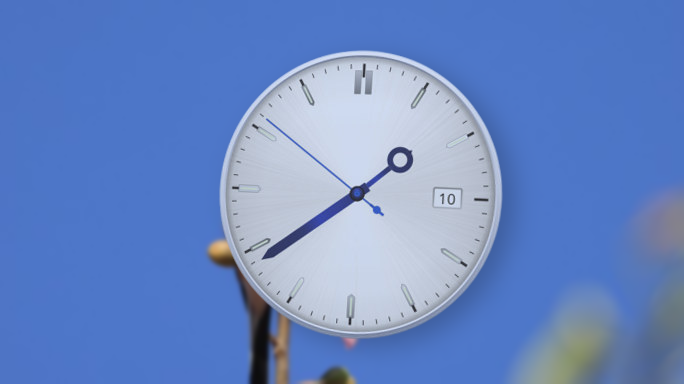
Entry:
h=1 m=38 s=51
